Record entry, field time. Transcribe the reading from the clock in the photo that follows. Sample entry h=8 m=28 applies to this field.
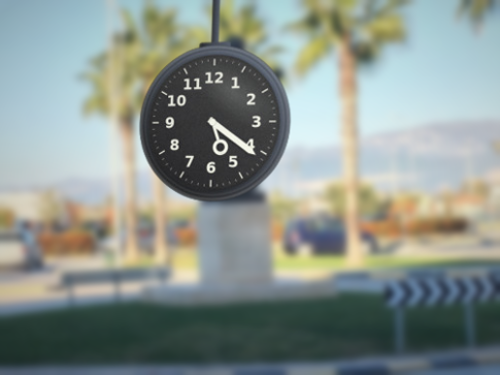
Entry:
h=5 m=21
